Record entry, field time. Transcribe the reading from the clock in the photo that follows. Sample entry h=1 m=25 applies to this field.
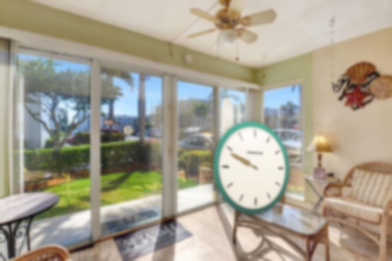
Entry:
h=9 m=49
